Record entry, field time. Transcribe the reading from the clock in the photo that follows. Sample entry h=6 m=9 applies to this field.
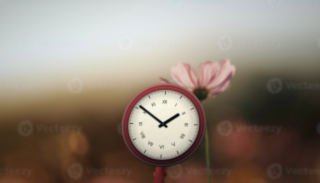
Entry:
h=1 m=51
